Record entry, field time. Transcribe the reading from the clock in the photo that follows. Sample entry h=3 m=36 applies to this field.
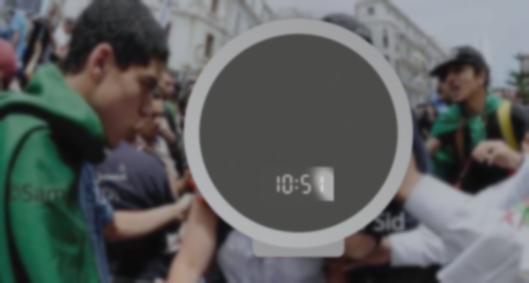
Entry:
h=10 m=51
